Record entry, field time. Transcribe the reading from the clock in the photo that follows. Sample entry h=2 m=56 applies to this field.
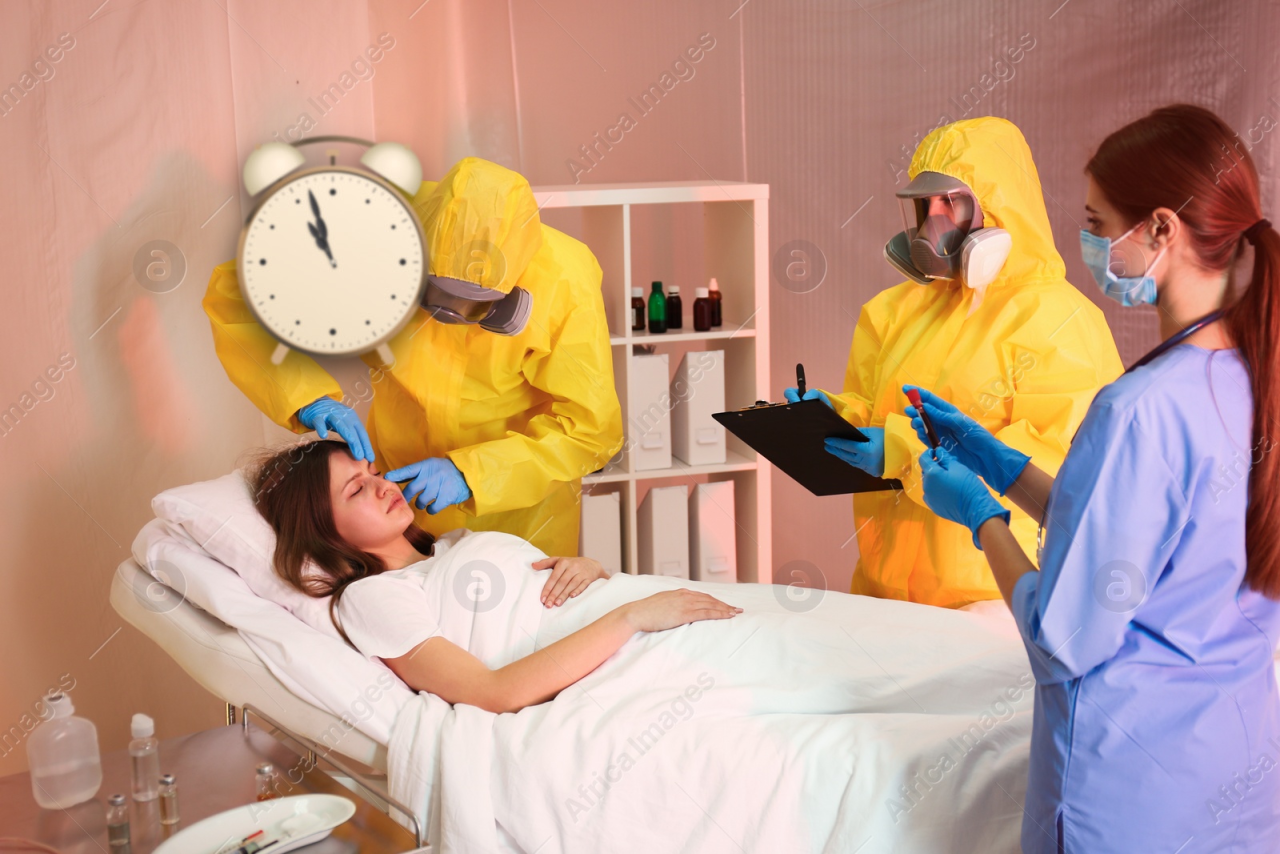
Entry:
h=10 m=57
